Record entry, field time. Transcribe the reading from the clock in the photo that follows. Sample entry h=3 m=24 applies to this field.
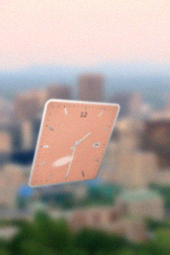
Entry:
h=1 m=30
